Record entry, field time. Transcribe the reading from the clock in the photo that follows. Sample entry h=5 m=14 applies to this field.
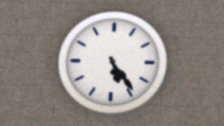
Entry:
h=5 m=24
